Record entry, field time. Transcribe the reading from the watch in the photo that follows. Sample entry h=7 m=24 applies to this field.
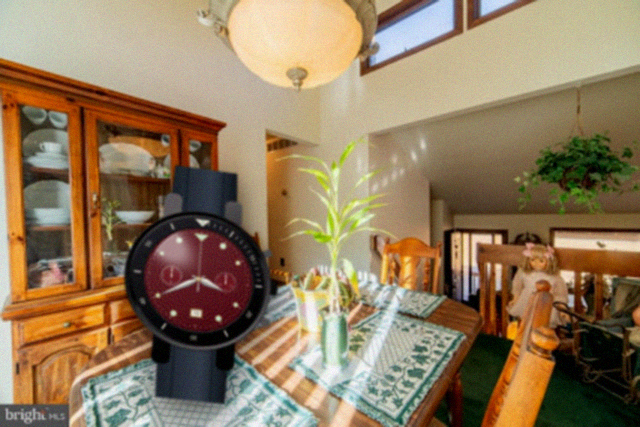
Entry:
h=3 m=40
